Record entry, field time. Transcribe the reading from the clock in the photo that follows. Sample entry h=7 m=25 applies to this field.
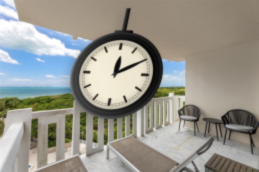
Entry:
h=12 m=10
